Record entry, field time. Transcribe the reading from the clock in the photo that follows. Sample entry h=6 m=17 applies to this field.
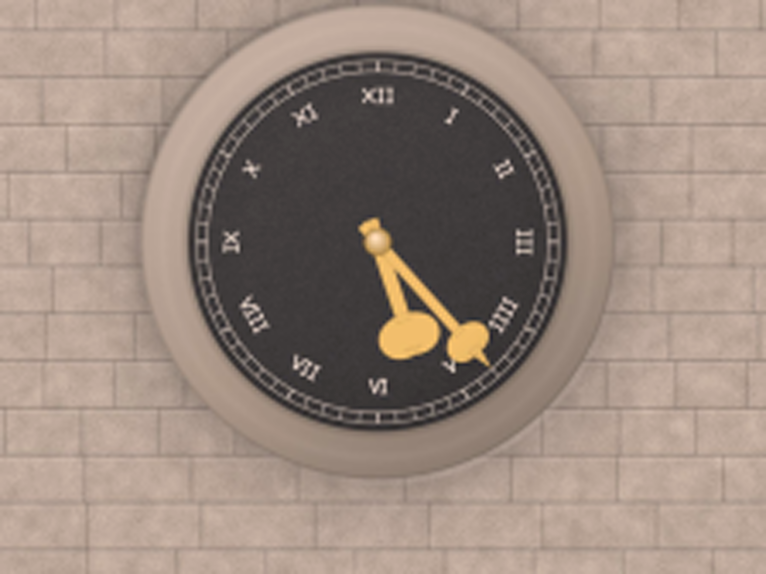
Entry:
h=5 m=23
